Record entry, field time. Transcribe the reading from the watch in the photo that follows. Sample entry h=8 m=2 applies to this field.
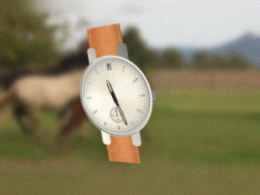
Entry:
h=11 m=27
